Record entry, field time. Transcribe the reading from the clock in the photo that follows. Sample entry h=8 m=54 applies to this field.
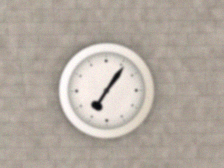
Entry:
h=7 m=6
